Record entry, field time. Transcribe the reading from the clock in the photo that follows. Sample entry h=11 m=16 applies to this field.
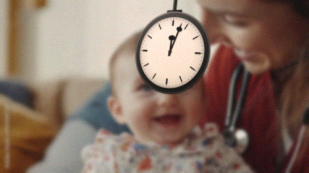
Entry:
h=12 m=3
